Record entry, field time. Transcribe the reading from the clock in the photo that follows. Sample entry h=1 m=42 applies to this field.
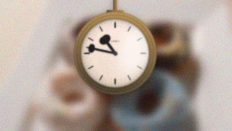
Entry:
h=10 m=47
